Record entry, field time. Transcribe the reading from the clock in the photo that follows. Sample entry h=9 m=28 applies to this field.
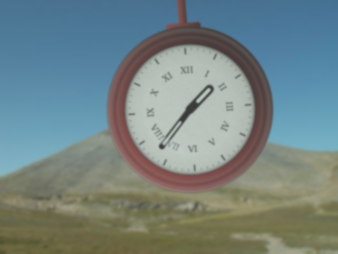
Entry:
h=1 m=37
